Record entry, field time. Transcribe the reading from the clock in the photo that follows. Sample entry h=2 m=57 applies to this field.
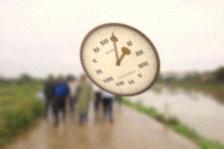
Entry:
h=2 m=4
